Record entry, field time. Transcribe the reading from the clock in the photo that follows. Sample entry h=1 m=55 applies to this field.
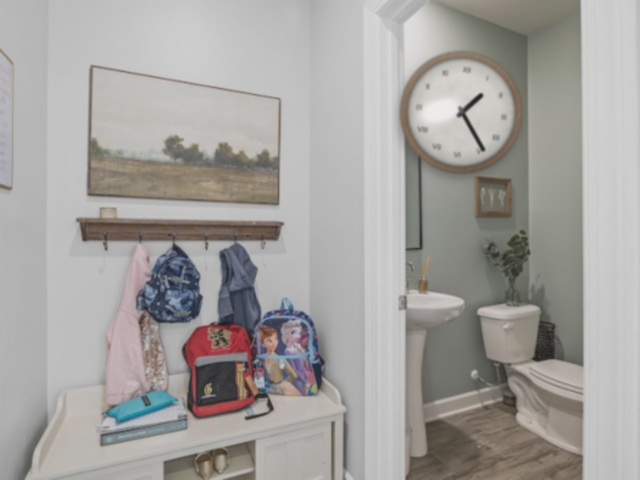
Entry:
h=1 m=24
